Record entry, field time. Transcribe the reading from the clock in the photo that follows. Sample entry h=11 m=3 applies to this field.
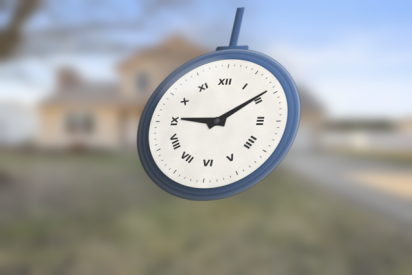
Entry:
h=9 m=9
